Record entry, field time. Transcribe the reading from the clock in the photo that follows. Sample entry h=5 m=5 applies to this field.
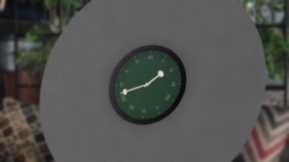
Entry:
h=1 m=42
